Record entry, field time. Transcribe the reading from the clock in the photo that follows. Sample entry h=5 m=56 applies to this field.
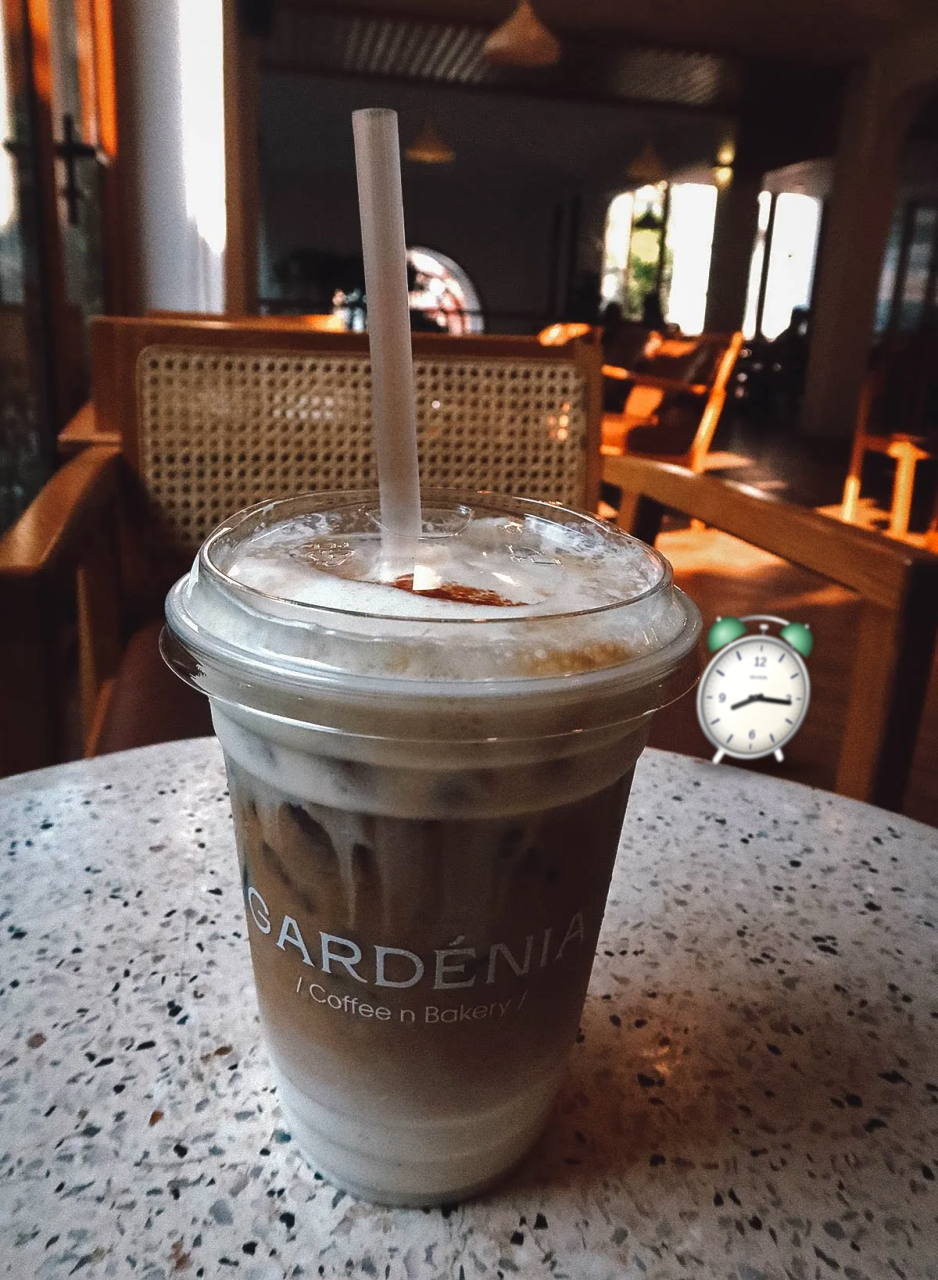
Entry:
h=8 m=16
